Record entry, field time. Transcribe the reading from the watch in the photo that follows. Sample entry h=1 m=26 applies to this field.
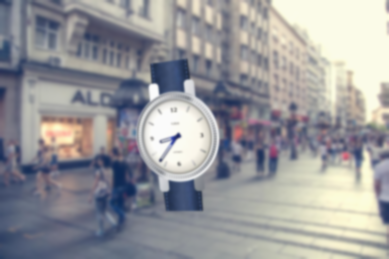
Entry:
h=8 m=37
